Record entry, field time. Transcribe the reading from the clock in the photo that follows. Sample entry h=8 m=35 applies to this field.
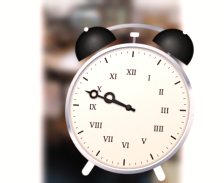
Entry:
h=9 m=48
